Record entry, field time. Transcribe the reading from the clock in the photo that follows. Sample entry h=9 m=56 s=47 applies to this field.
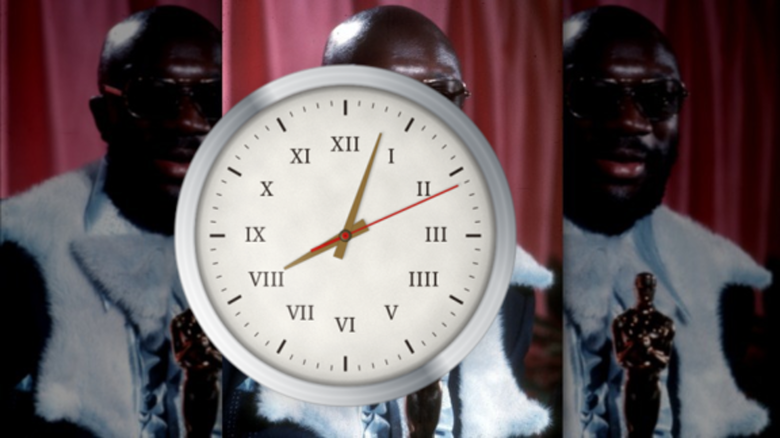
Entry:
h=8 m=3 s=11
